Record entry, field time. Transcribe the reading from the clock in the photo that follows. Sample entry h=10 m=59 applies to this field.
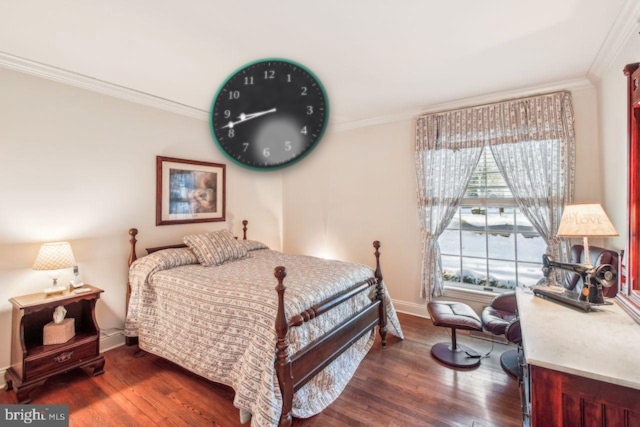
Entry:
h=8 m=42
